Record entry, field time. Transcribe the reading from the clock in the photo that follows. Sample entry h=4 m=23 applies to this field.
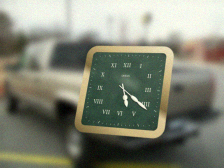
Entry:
h=5 m=21
